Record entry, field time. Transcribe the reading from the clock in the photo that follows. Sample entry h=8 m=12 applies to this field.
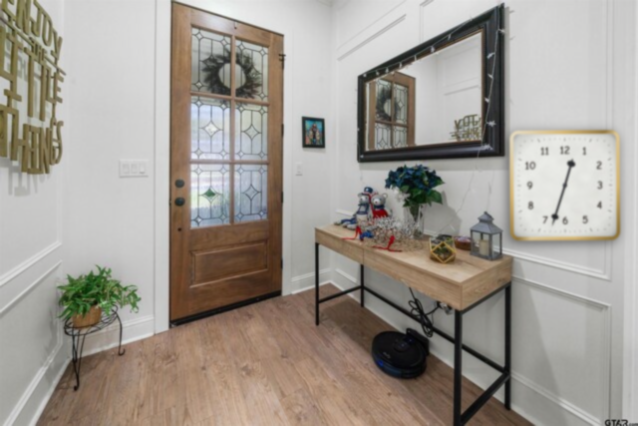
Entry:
h=12 m=33
